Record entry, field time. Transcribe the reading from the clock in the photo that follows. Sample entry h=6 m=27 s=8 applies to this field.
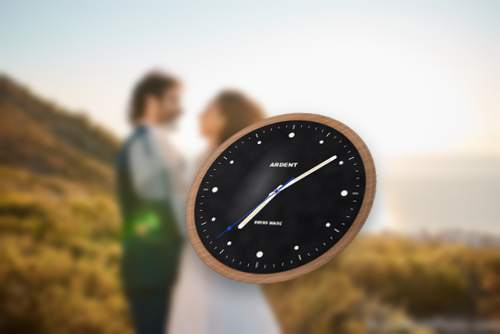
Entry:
h=7 m=8 s=37
